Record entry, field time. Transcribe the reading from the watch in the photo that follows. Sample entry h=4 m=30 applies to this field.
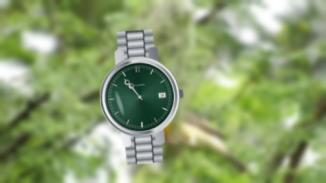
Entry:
h=10 m=54
